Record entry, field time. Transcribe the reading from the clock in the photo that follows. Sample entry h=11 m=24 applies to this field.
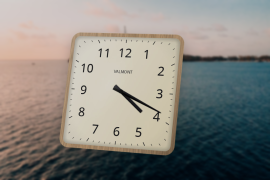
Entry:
h=4 m=19
